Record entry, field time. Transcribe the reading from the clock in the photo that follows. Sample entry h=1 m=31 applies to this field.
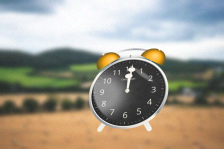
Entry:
h=12 m=1
